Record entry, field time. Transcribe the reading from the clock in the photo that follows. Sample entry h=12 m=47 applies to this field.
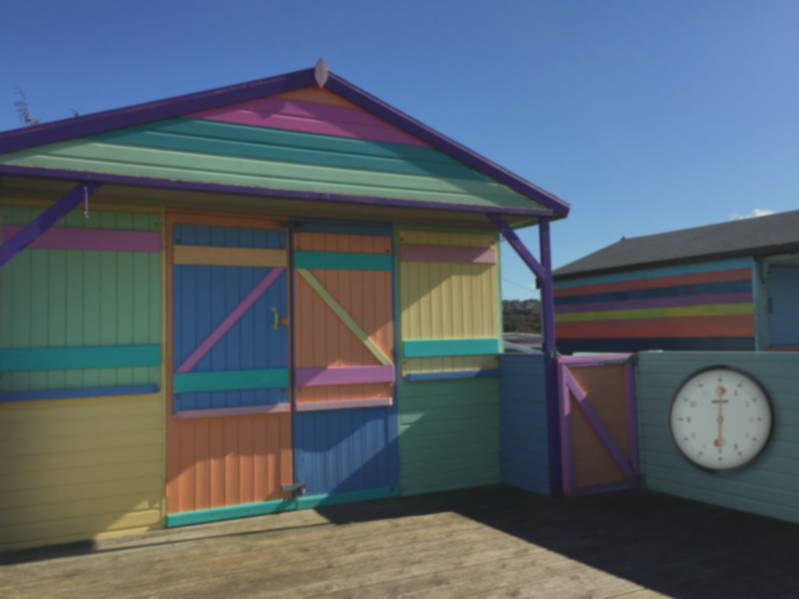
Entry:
h=6 m=0
